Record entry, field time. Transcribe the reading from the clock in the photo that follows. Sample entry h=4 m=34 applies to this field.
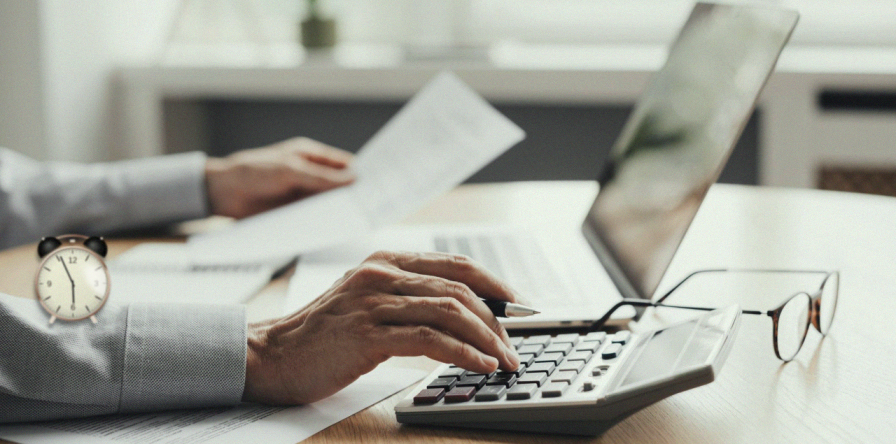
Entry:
h=5 m=56
